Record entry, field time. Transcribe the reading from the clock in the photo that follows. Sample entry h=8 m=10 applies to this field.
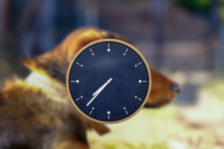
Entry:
h=7 m=37
